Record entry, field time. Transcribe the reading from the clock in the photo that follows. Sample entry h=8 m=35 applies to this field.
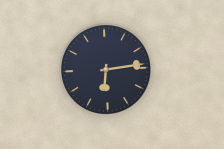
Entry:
h=6 m=14
